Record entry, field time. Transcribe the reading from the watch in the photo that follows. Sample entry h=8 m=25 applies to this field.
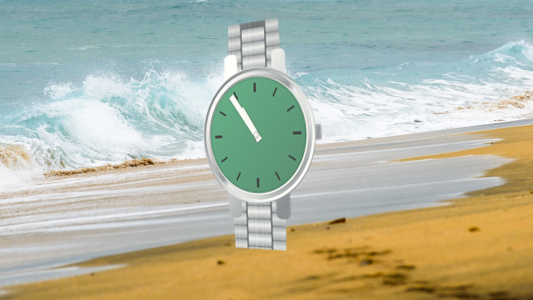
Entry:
h=10 m=54
